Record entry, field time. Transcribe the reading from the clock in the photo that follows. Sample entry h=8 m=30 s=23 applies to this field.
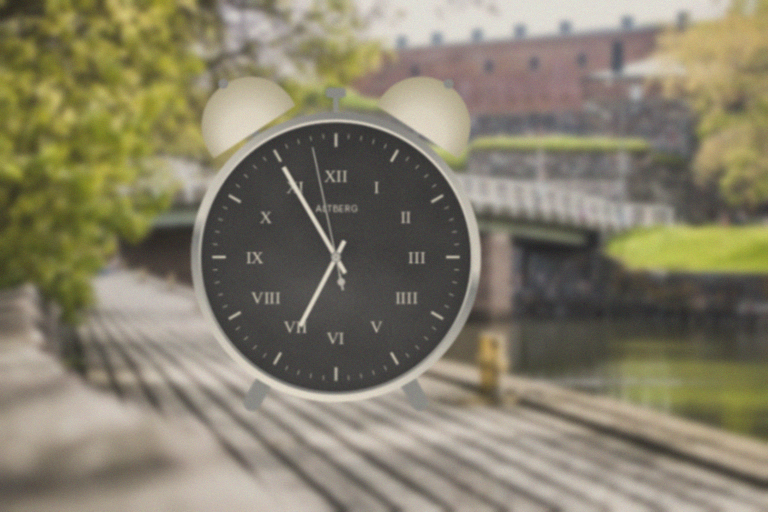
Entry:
h=6 m=54 s=58
